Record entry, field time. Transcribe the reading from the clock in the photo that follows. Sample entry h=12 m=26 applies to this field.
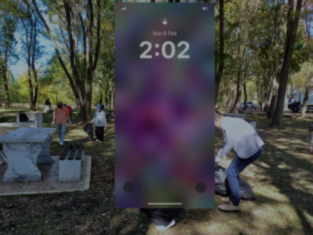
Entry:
h=2 m=2
